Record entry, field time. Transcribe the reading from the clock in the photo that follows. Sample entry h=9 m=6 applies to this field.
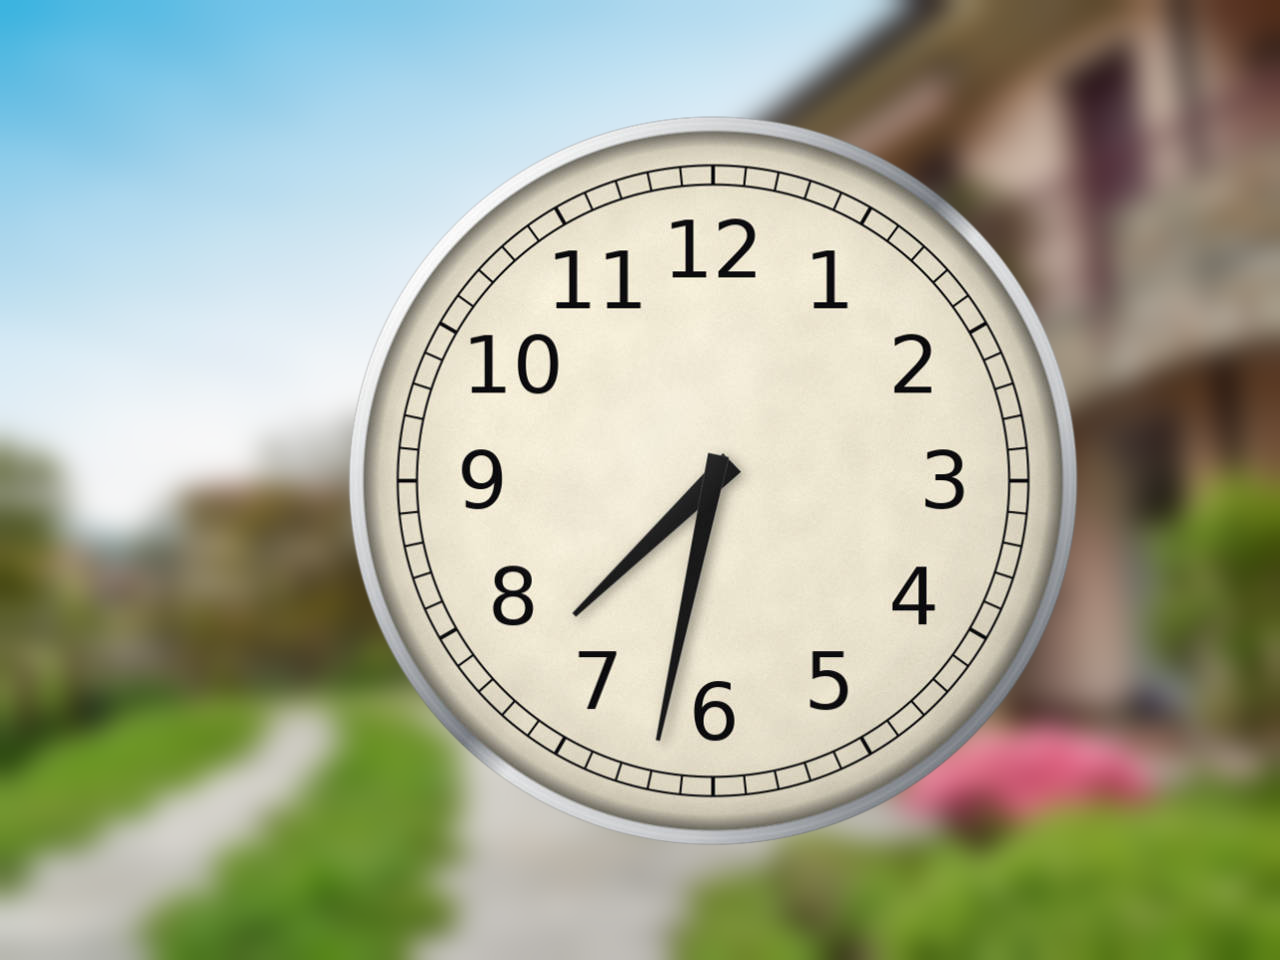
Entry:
h=7 m=32
